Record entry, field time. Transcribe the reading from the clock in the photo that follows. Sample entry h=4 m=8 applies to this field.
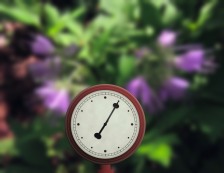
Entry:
h=7 m=5
